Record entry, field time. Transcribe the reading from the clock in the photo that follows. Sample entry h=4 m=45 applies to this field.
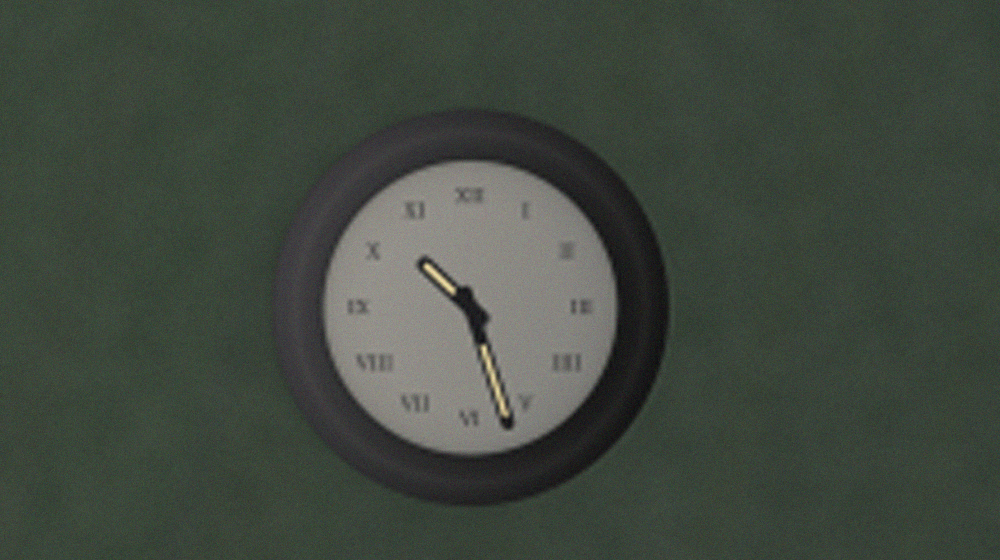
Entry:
h=10 m=27
